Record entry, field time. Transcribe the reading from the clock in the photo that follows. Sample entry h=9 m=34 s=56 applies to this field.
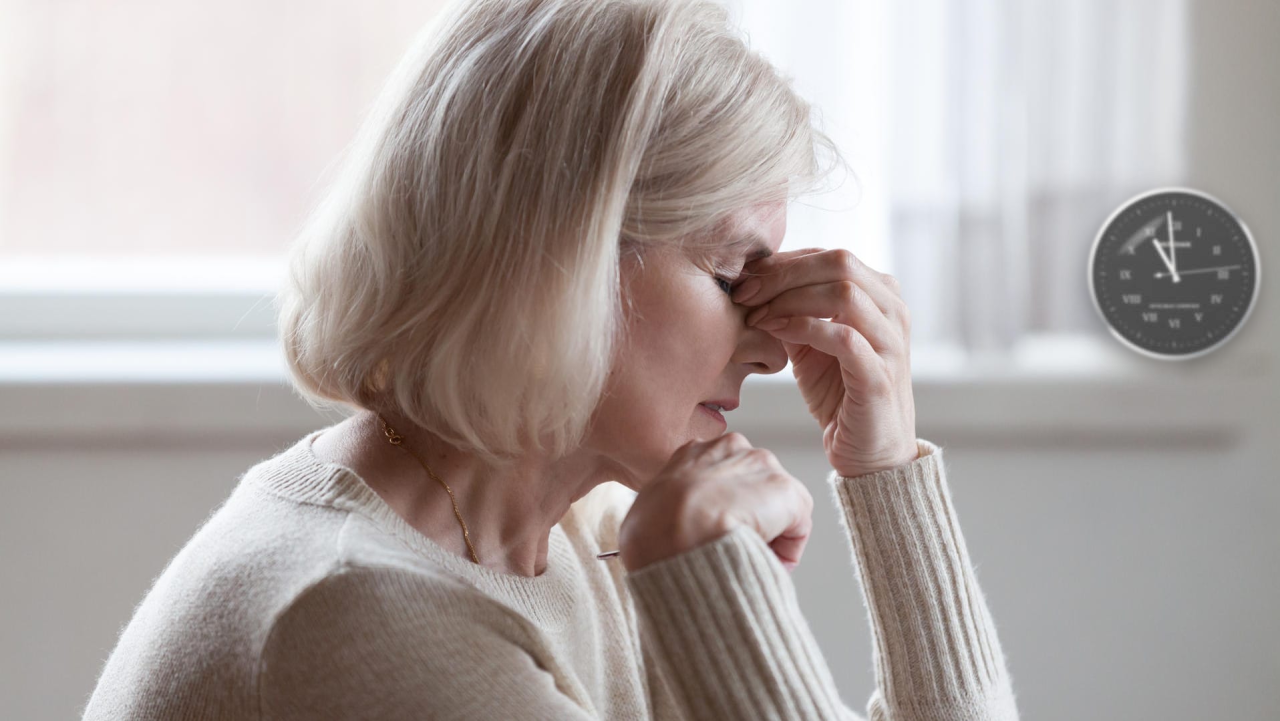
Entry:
h=10 m=59 s=14
